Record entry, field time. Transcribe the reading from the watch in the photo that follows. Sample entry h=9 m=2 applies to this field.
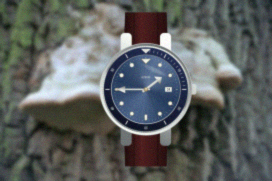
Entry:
h=1 m=45
